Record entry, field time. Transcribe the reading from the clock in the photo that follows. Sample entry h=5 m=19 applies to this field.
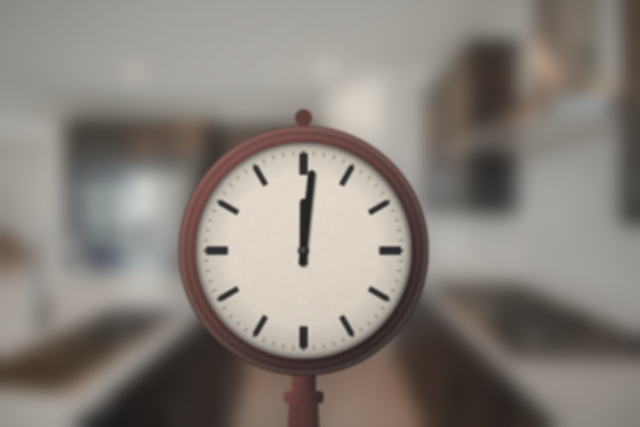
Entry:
h=12 m=1
